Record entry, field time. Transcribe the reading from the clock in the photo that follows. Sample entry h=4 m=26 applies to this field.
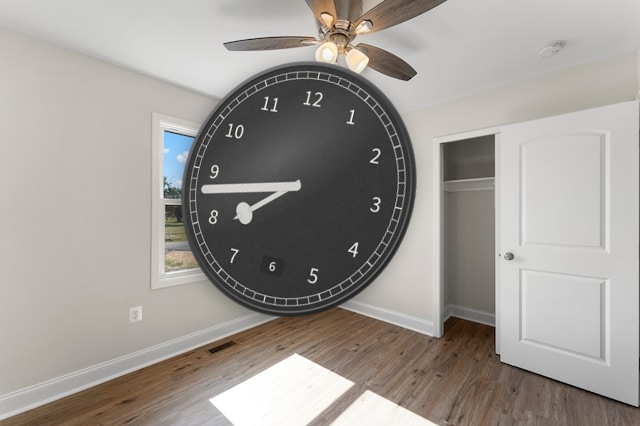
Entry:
h=7 m=43
